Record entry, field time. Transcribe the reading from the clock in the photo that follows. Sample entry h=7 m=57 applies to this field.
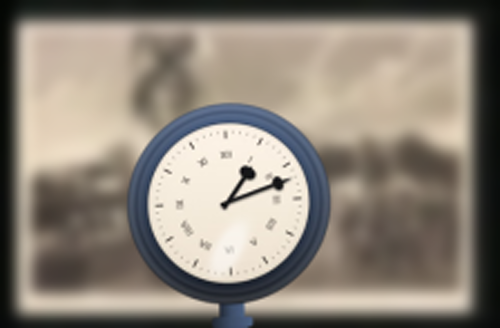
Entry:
h=1 m=12
